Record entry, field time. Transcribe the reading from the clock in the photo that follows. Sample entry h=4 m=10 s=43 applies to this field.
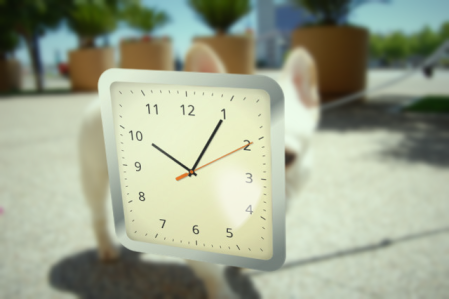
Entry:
h=10 m=5 s=10
